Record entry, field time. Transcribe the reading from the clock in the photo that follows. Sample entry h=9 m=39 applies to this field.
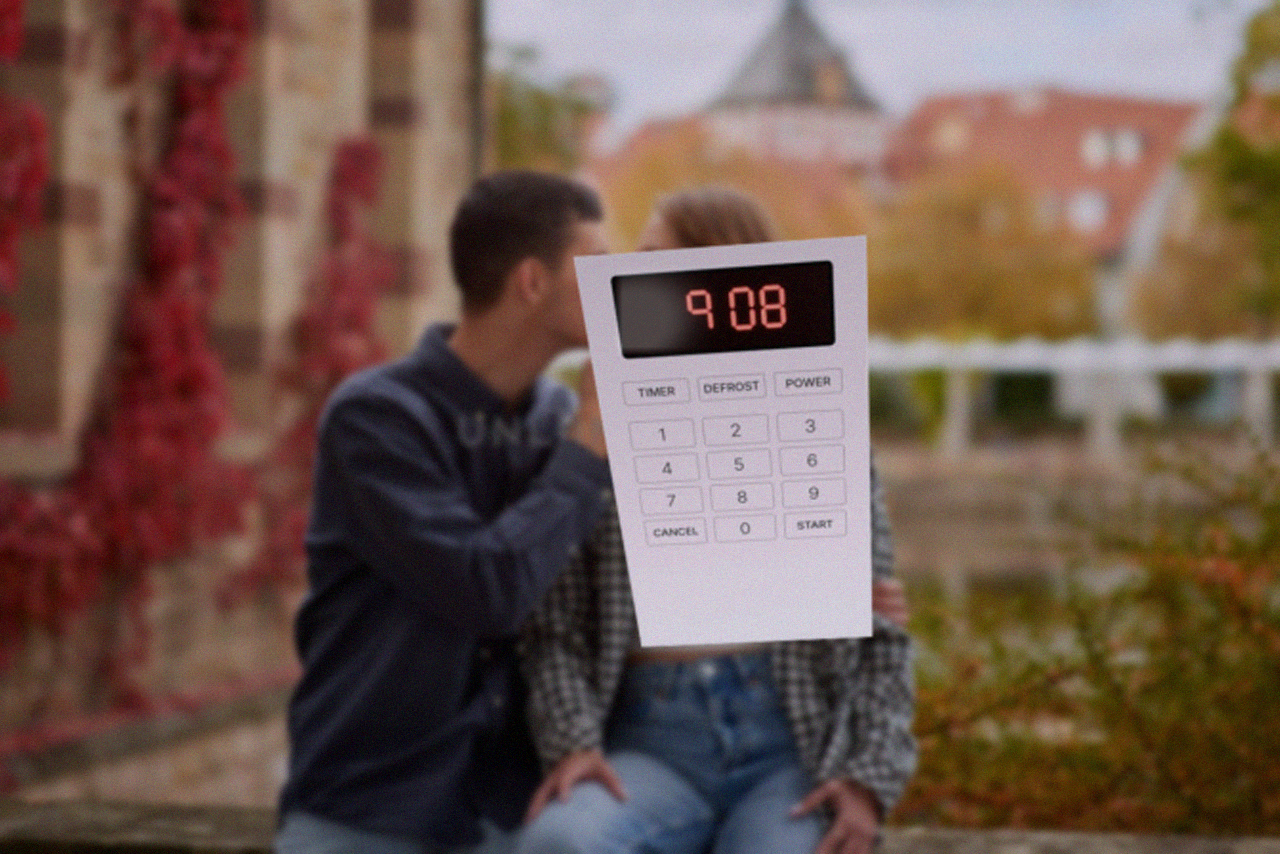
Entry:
h=9 m=8
